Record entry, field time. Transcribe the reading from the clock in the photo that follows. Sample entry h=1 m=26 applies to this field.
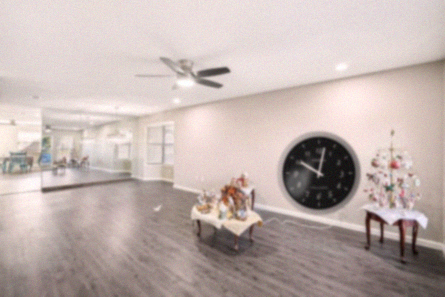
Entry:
h=10 m=2
